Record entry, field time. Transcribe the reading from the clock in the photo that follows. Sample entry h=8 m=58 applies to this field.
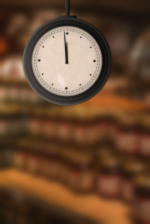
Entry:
h=11 m=59
